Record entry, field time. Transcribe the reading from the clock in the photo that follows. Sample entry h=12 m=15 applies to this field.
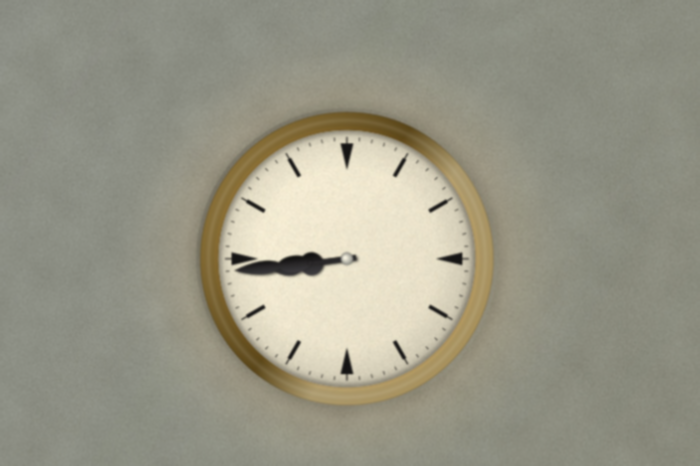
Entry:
h=8 m=44
